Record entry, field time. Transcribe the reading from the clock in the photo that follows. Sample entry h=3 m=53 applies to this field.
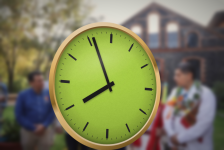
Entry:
h=7 m=56
